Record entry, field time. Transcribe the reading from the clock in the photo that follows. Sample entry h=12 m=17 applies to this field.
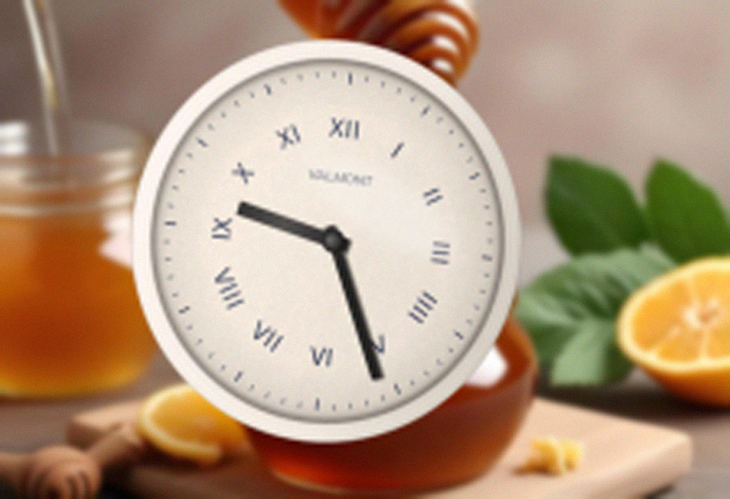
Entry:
h=9 m=26
